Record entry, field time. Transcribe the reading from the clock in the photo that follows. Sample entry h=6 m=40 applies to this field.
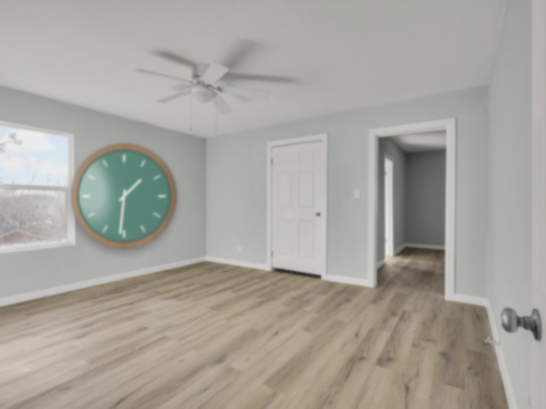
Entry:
h=1 m=31
